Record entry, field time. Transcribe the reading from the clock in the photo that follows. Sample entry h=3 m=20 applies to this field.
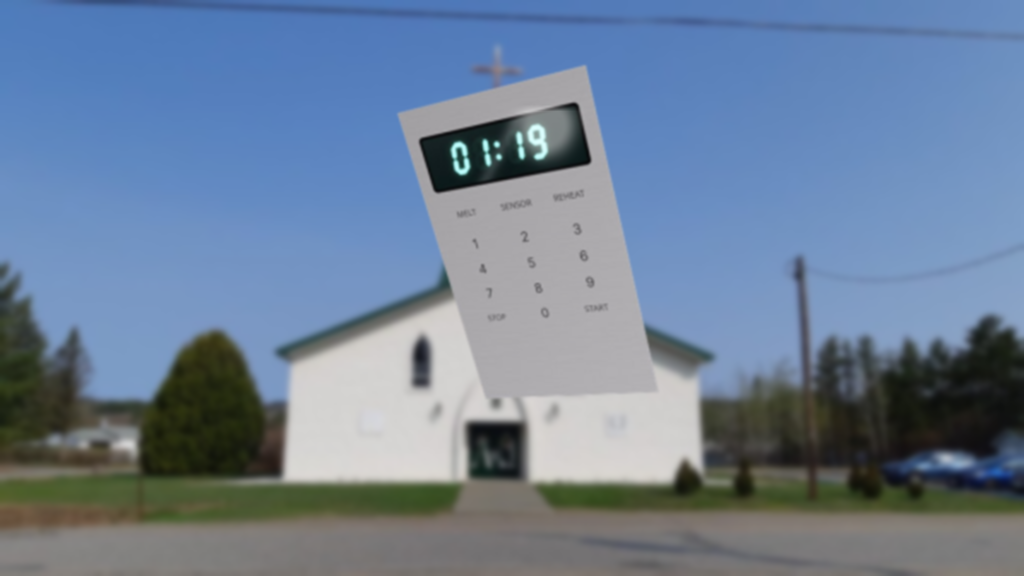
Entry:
h=1 m=19
